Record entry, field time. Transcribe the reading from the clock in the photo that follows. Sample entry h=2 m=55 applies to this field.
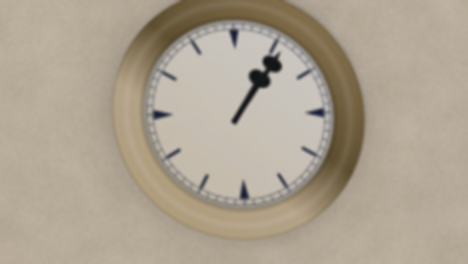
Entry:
h=1 m=6
